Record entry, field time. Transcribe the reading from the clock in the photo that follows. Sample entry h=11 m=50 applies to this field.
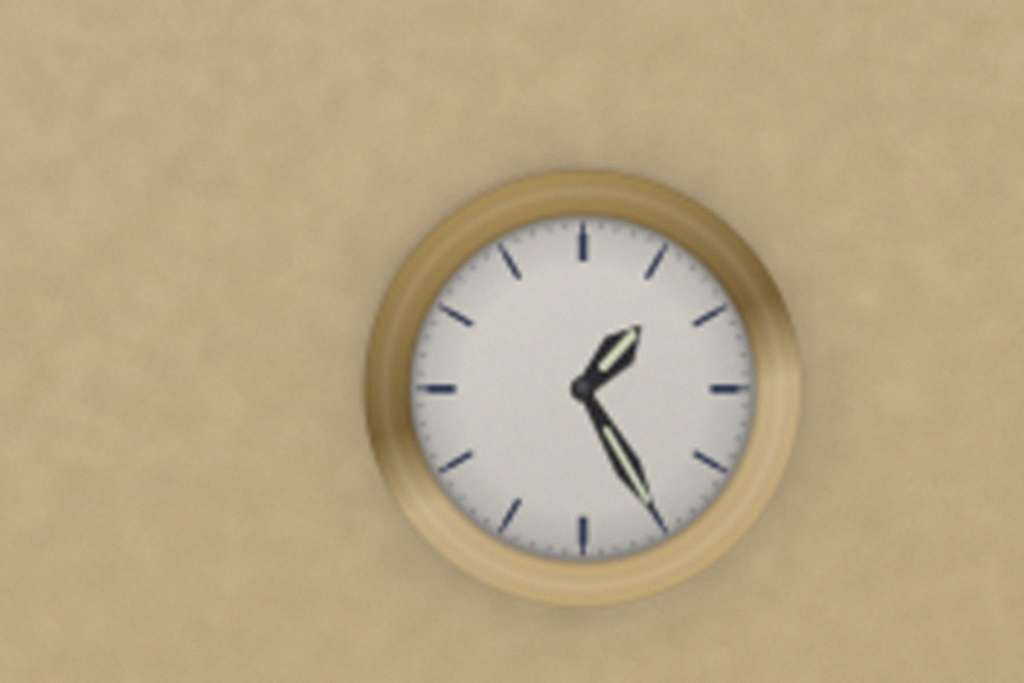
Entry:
h=1 m=25
